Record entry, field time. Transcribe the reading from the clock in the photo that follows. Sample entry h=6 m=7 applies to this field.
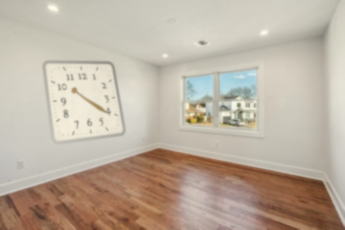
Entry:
h=10 m=21
